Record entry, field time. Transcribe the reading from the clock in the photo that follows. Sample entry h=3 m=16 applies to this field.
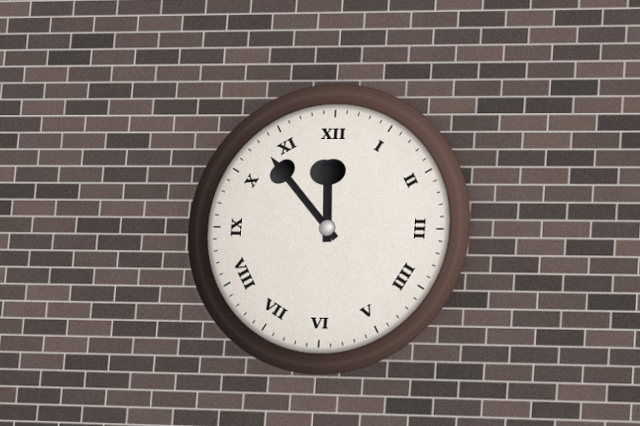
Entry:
h=11 m=53
